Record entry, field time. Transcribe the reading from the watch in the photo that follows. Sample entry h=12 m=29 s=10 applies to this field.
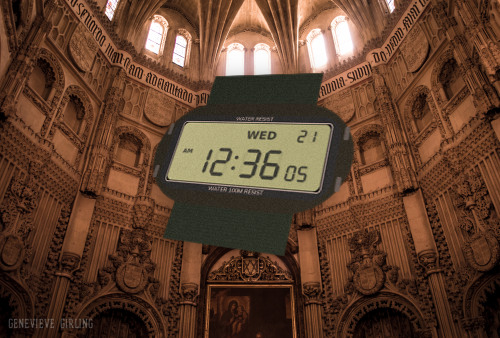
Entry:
h=12 m=36 s=5
